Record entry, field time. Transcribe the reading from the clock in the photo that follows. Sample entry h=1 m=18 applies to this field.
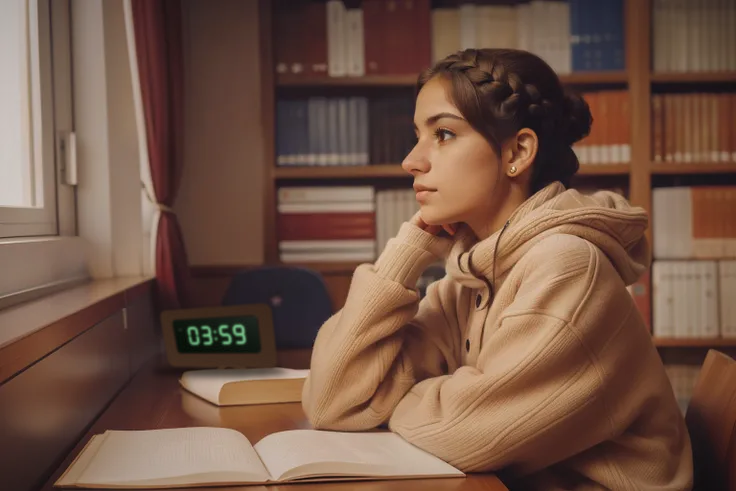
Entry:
h=3 m=59
